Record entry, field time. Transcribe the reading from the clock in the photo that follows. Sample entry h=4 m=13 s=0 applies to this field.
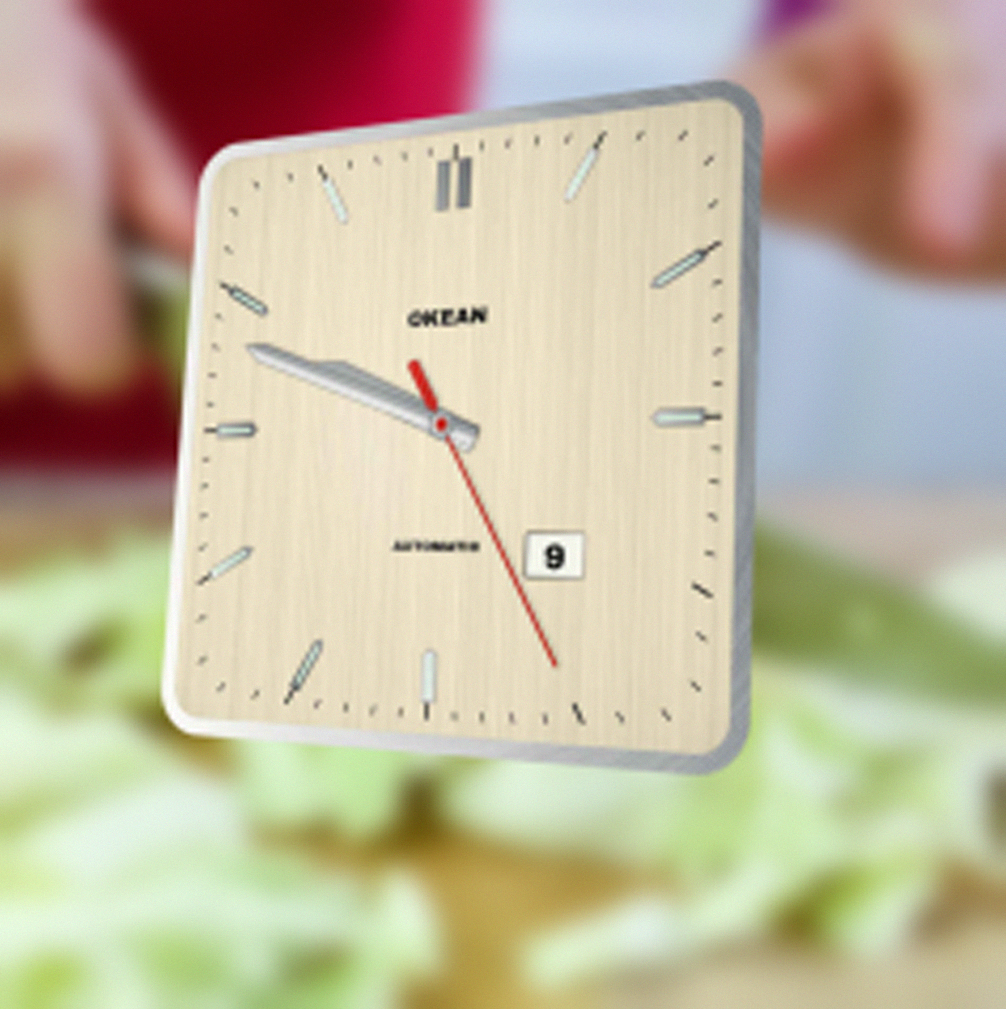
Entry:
h=9 m=48 s=25
